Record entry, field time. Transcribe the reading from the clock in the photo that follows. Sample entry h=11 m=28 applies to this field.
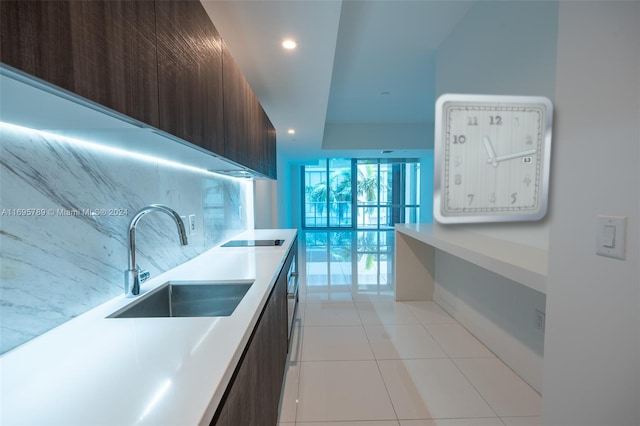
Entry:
h=11 m=13
